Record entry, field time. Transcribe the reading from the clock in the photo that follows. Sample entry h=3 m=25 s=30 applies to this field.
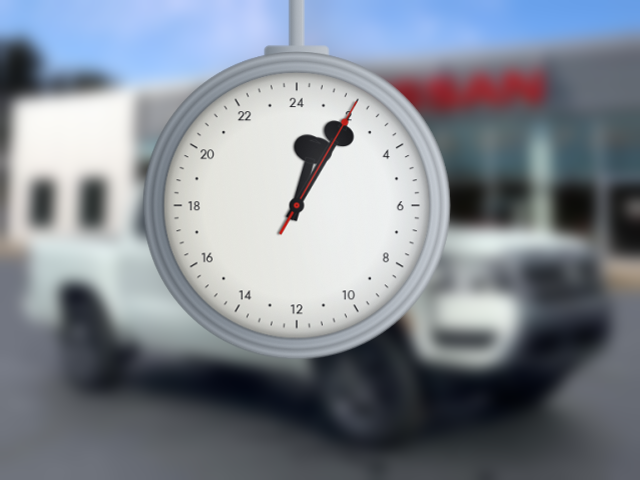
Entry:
h=1 m=5 s=5
